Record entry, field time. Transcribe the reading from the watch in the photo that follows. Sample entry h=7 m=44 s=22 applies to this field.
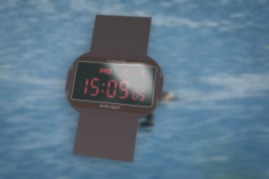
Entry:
h=15 m=9 s=5
